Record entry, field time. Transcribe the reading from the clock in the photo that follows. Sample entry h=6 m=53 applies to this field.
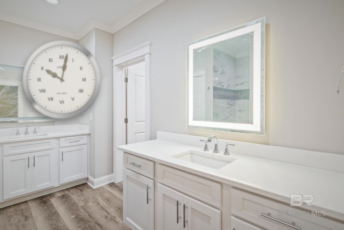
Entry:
h=10 m=2
